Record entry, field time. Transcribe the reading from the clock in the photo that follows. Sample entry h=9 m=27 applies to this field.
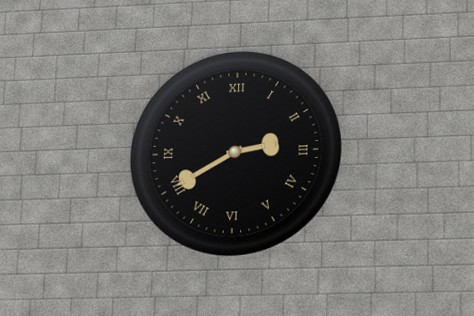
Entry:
h=2 m=40
